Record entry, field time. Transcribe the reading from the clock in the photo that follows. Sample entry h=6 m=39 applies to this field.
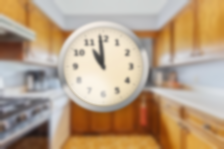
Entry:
h=10 m=59
